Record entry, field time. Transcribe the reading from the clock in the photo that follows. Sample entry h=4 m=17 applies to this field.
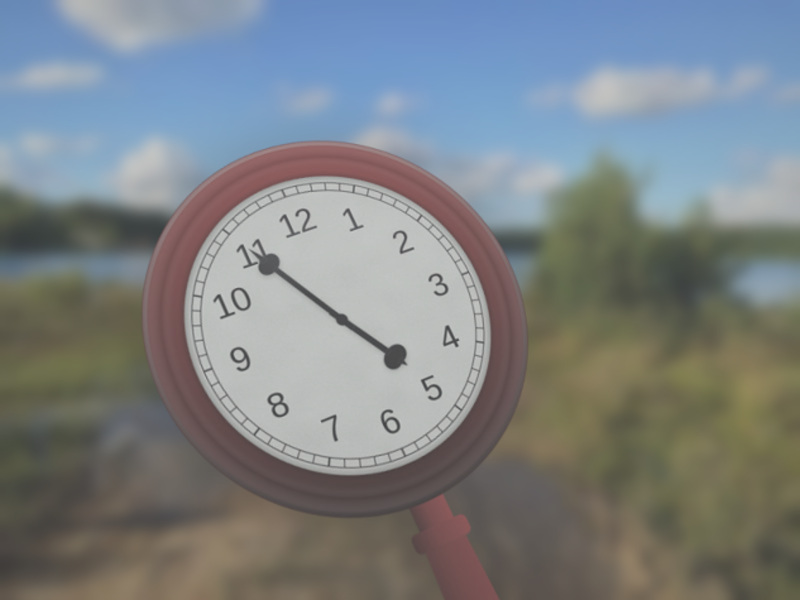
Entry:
h=4 m=55
